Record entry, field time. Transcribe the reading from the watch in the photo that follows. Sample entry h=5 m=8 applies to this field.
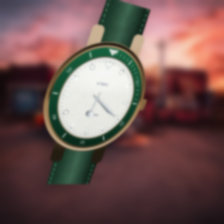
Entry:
h=6 m=20
